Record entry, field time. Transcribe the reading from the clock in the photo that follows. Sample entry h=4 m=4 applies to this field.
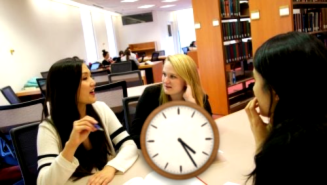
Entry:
h=4 m=25
